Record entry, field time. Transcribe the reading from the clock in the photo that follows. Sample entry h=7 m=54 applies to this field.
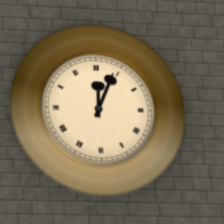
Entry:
h=12 m=4
